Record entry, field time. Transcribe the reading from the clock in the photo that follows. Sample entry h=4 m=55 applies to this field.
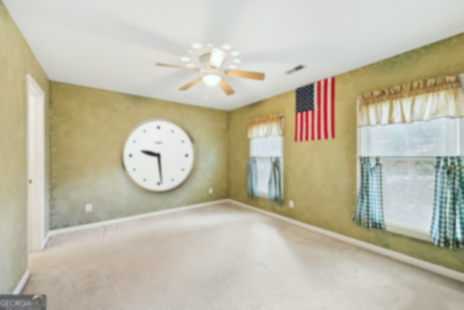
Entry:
h=9 m=29
